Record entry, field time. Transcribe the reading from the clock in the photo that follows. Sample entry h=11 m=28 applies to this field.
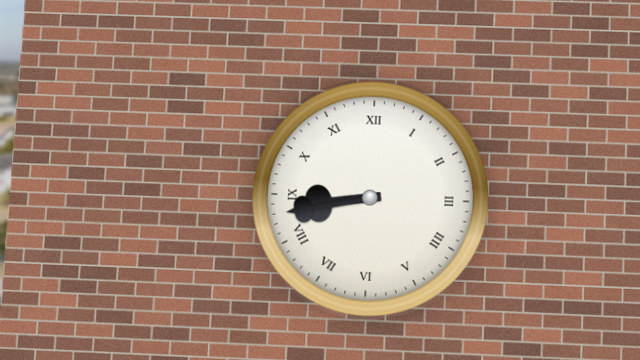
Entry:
h=8 m=43
